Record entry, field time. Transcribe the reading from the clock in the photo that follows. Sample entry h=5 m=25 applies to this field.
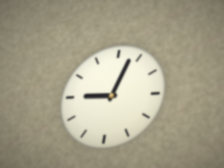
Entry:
h=9 m=3
